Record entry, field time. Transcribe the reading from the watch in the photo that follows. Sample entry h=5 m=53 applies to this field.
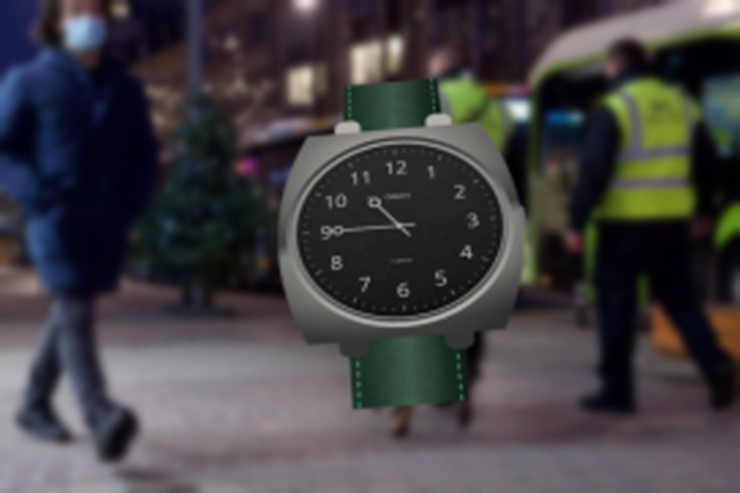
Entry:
h=10 m=45
